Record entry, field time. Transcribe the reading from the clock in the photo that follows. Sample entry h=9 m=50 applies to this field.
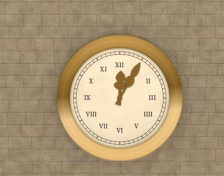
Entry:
h=12 m=5
